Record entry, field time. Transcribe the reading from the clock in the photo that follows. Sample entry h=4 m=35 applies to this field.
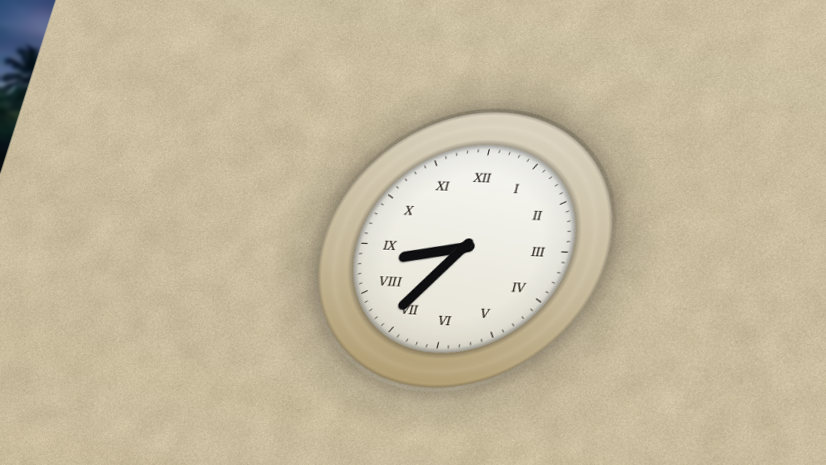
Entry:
h=8 m=36
